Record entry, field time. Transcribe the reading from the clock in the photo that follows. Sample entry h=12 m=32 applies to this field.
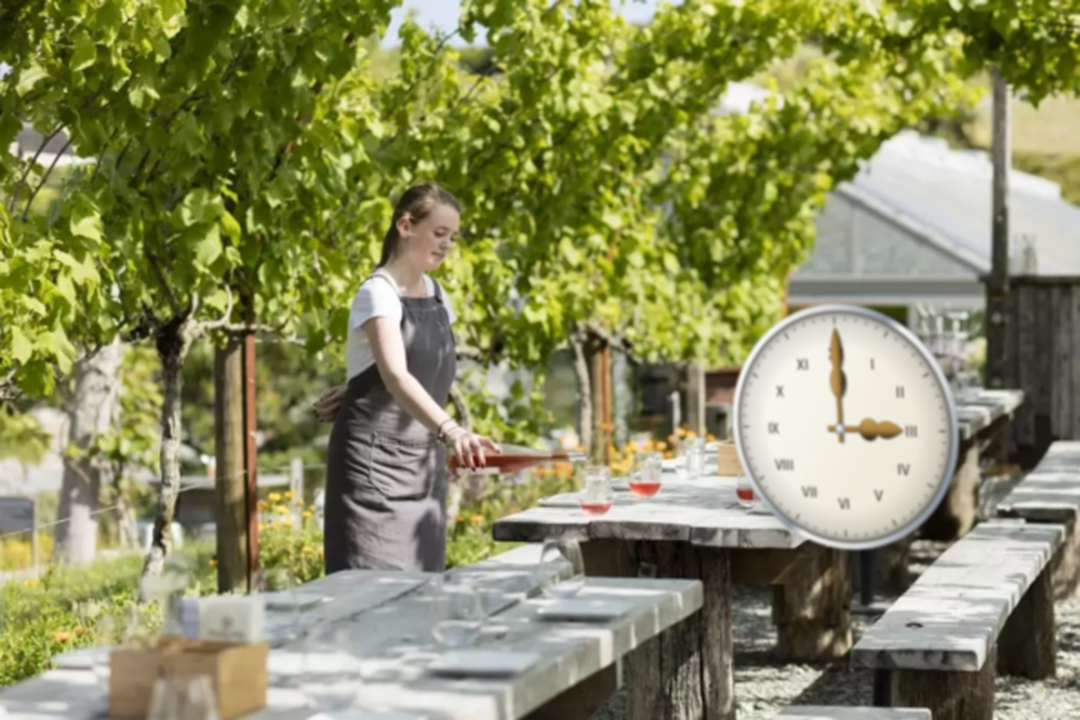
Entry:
h=3 m=0
